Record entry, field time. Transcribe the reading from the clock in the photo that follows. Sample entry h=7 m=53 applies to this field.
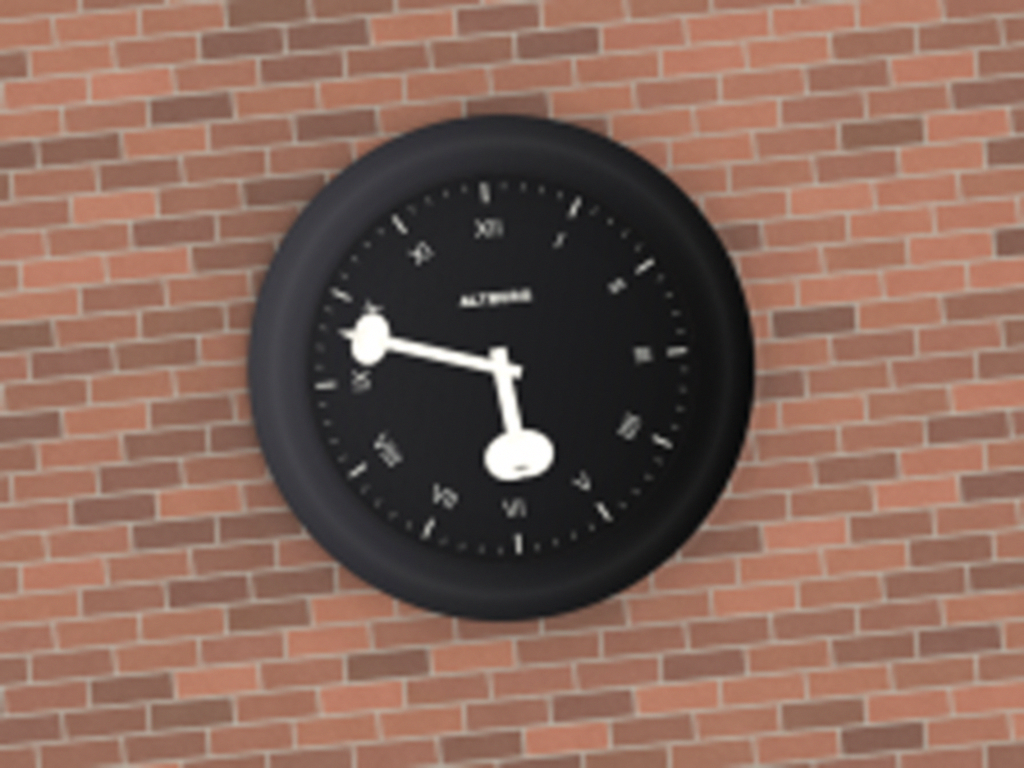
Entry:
h=5 m=48
